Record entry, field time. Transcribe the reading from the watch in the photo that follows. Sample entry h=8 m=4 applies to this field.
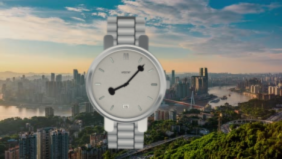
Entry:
h=8 m=7
